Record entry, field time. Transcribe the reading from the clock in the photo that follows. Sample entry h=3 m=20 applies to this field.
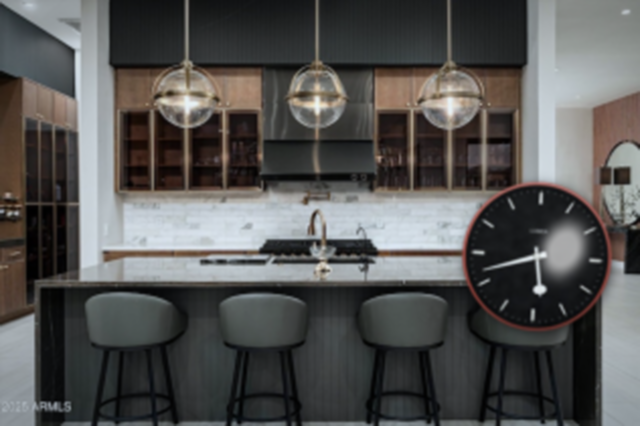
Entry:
h=5 m=42
